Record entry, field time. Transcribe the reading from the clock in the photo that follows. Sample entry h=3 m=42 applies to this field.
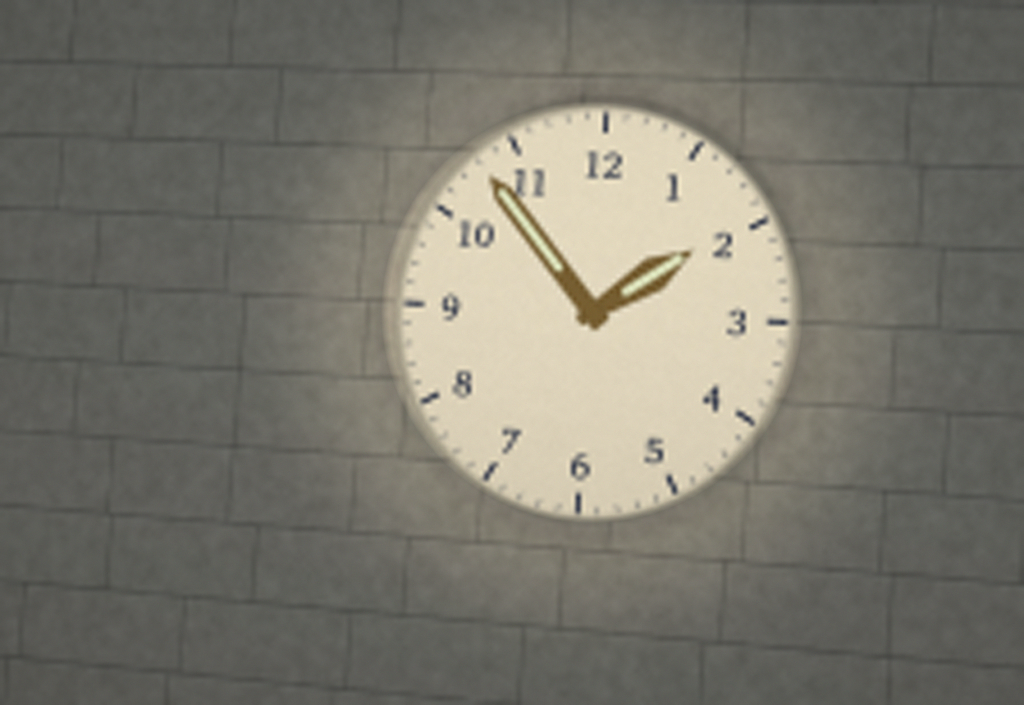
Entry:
h=1 m=53
